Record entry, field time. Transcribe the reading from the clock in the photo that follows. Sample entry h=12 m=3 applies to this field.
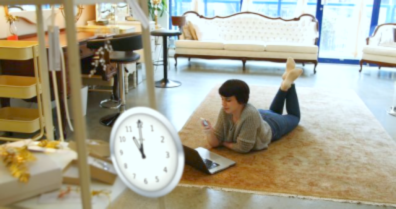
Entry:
h=11 m=0
